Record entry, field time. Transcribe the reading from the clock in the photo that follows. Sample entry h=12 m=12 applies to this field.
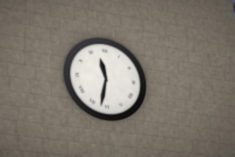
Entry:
h=11 m=32
